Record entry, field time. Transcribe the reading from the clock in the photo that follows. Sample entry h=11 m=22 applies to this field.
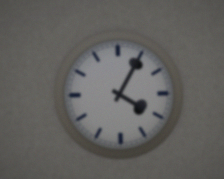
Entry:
h=4 m=5
